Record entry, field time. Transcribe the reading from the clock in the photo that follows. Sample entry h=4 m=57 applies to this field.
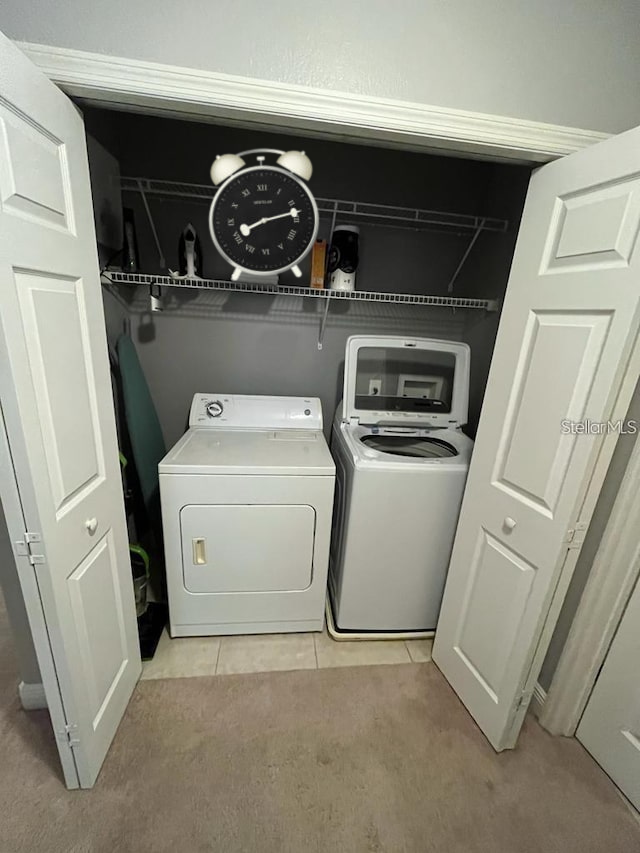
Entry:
h=8 m=13
